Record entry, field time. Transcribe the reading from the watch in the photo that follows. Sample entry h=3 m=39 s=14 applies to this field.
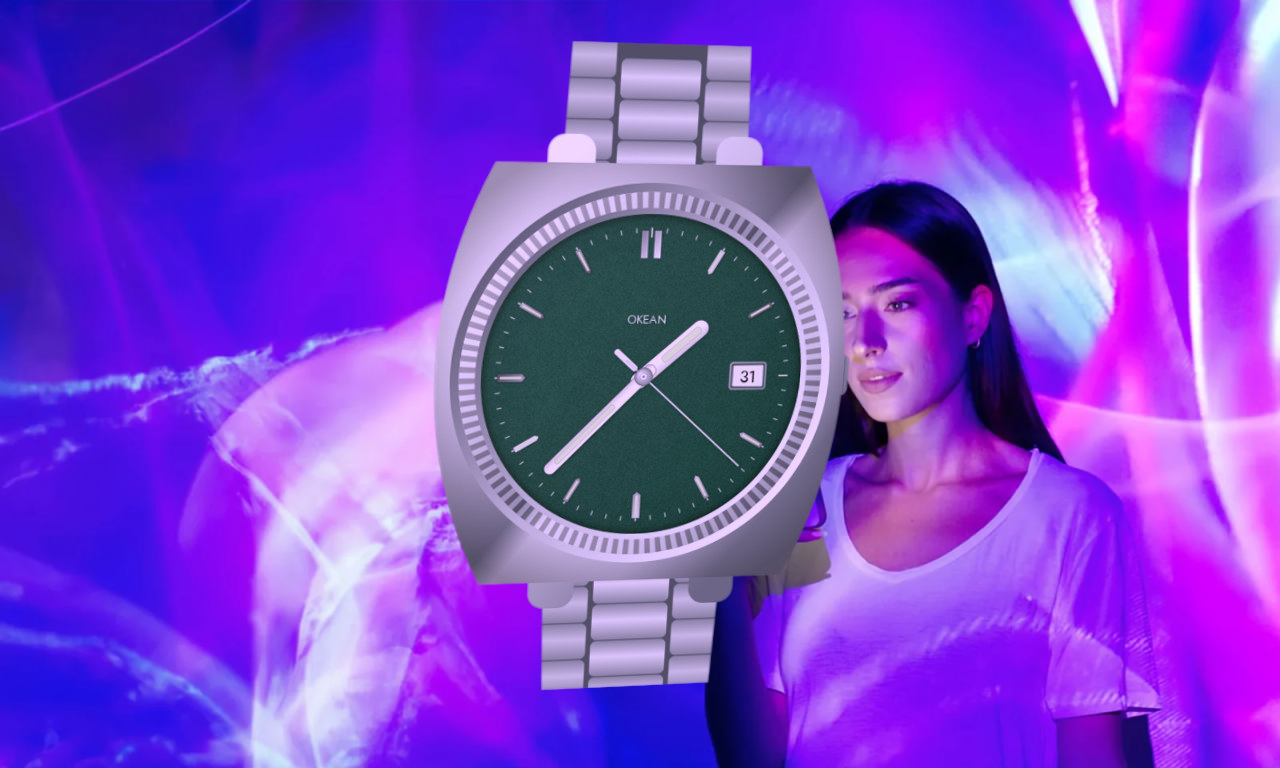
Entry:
h=1 m=37 s=22
